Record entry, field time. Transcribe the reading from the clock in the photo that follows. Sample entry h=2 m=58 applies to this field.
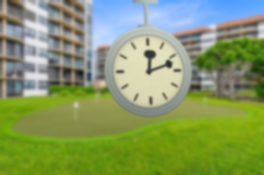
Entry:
h=12 m=12
